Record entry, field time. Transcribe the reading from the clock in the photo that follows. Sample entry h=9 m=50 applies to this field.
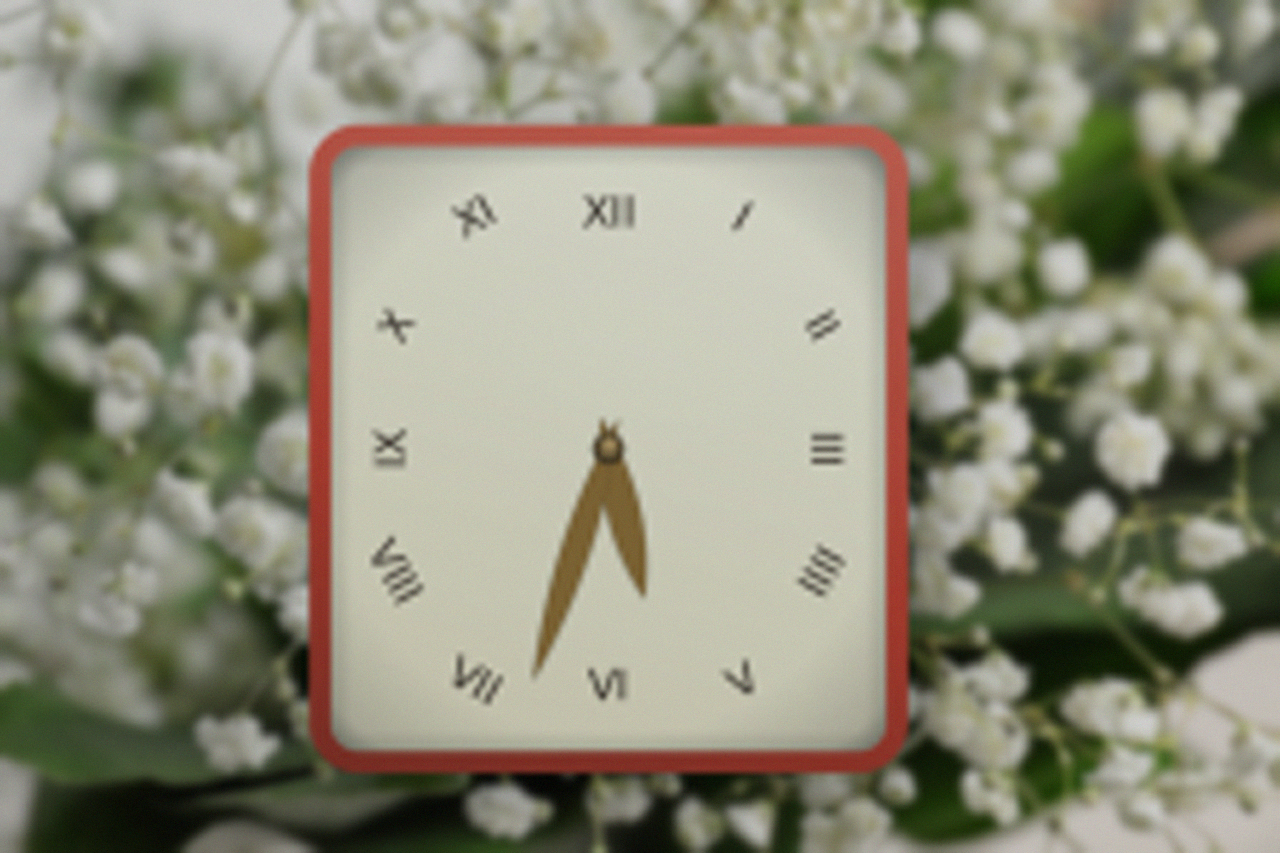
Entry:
h=5 m=33
